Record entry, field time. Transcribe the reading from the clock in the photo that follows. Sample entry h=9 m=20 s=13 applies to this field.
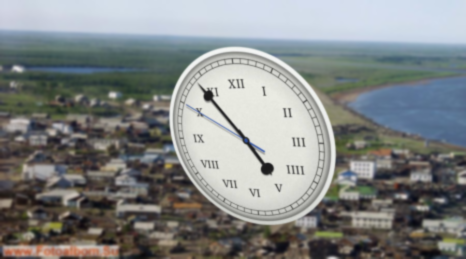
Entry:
h=4 m=53 s=50
